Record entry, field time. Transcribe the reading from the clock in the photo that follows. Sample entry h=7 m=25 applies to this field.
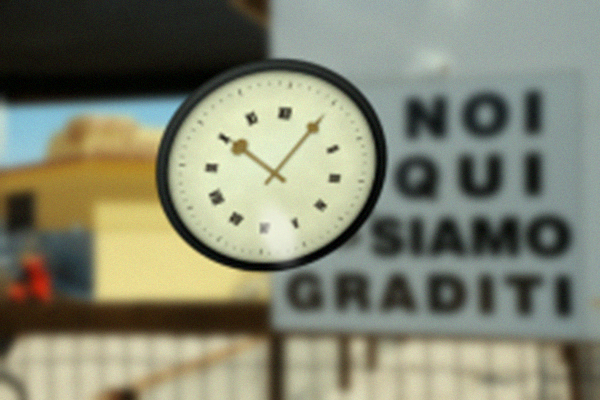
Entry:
h=10 m=5
